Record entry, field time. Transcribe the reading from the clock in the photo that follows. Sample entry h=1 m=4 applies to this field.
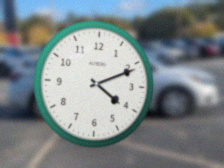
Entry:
h=4 m=11
